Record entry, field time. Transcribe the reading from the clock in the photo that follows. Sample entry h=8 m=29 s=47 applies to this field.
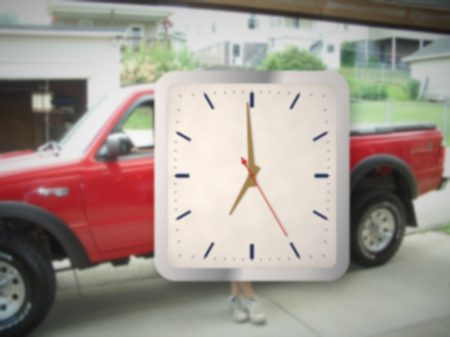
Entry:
h=6 m=59 s=25
